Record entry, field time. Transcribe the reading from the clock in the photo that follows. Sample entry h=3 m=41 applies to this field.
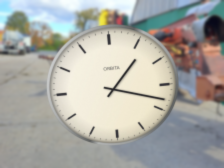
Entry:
h=1 m=18
